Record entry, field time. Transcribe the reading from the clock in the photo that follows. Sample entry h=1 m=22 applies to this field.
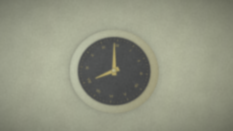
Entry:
h=7 m=59
